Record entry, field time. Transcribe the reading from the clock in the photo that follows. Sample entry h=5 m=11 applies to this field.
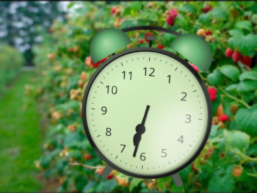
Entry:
h=6 m=32
